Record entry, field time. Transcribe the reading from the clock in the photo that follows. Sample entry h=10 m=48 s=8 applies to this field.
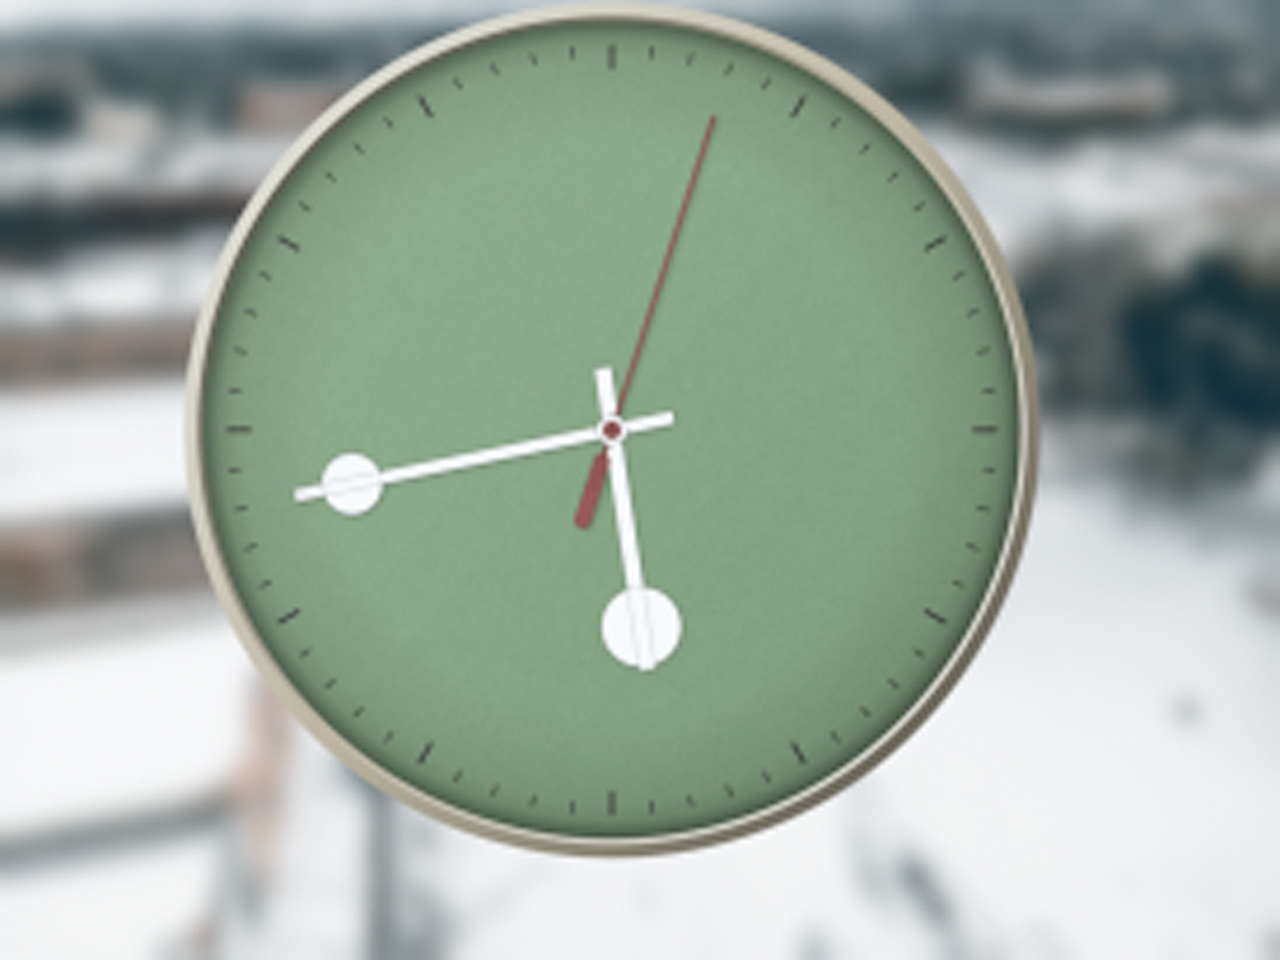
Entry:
h=5 m=43 s=3
